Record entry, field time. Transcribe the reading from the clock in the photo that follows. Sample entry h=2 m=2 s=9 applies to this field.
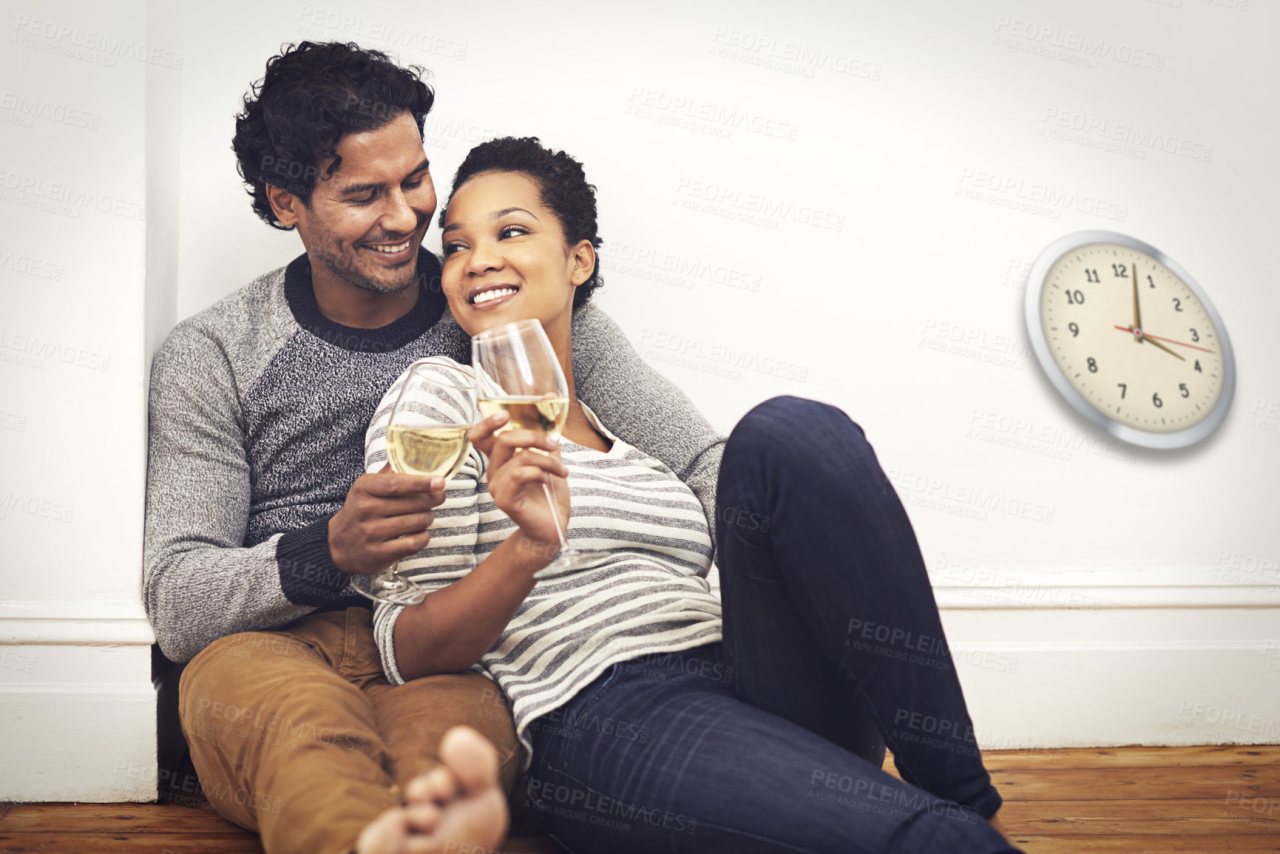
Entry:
h=4 m=2 s=17
